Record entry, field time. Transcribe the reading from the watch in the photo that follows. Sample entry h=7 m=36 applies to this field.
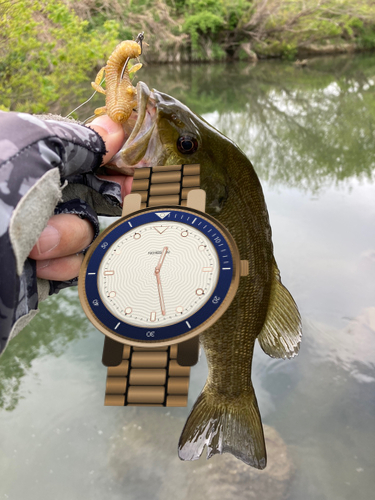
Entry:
h=12 m=28
